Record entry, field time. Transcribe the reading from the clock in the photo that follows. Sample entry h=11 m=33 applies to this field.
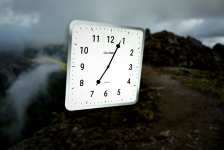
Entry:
h=7 m=4
